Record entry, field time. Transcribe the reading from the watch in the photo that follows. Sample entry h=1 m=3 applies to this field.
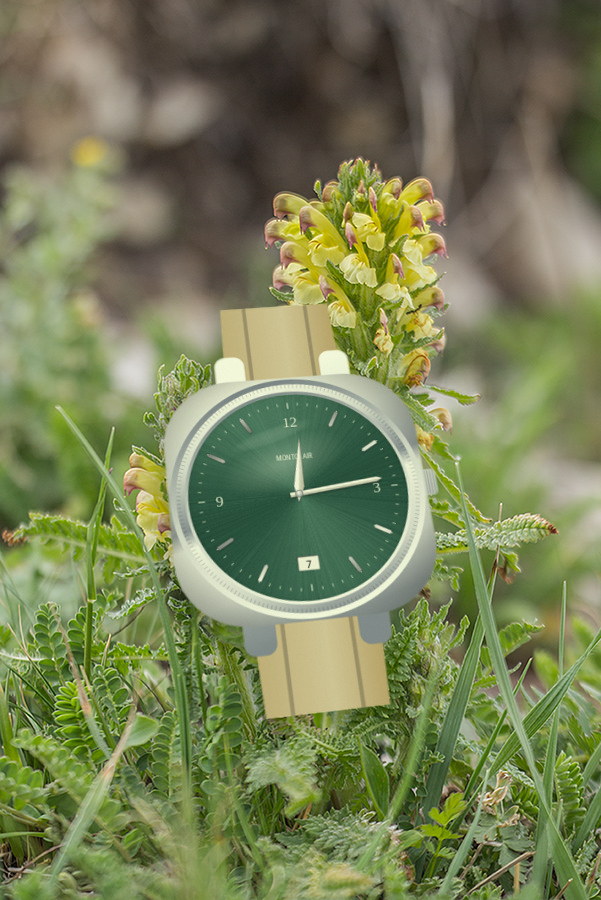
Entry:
h=12 m=14
